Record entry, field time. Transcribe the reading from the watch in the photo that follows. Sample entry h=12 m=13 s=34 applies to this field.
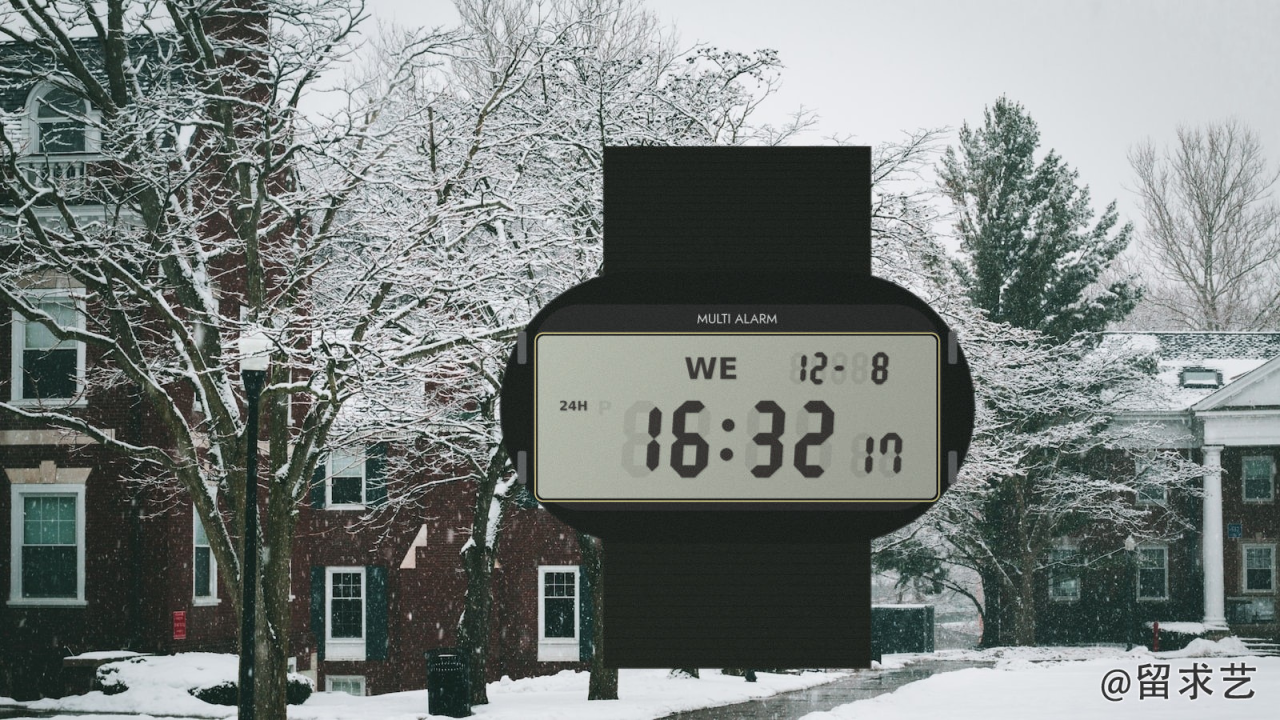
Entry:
h=16 m=32 s=17
